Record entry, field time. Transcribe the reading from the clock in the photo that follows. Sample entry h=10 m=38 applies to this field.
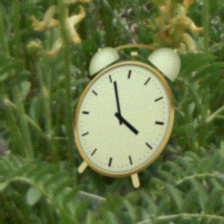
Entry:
h=3 m=56
